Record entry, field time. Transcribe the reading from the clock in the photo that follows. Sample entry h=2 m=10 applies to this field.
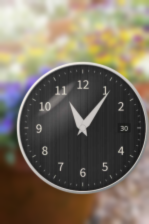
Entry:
h=11 m=6
